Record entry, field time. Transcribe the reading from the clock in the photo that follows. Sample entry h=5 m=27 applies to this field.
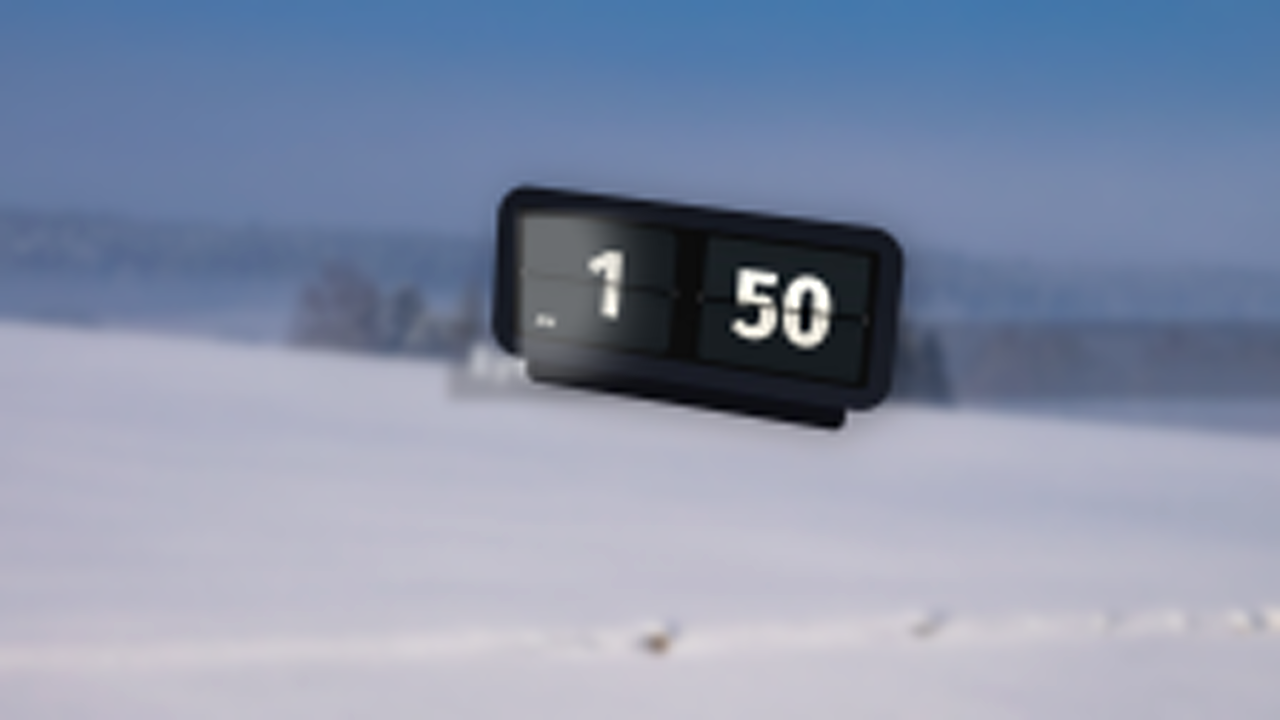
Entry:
h=1 m=50
